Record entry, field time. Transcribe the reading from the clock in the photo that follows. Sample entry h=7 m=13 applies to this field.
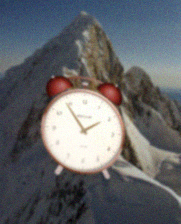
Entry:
h=1 m=54
